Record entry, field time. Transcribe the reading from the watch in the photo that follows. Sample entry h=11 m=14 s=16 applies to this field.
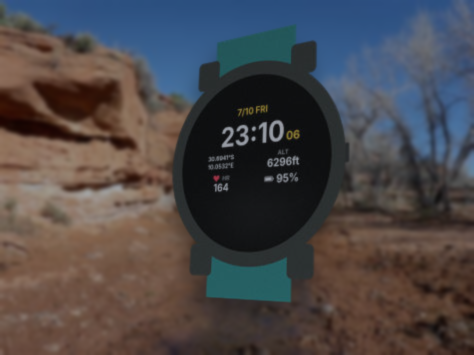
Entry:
h=23 m=10 s=6
